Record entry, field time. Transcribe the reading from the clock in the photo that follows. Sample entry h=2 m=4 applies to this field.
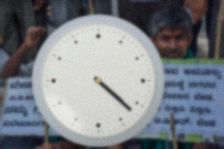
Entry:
h=4 m=22
